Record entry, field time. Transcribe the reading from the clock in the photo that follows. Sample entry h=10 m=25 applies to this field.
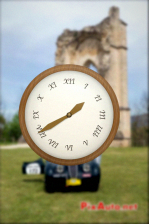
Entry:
h=1 m=40
